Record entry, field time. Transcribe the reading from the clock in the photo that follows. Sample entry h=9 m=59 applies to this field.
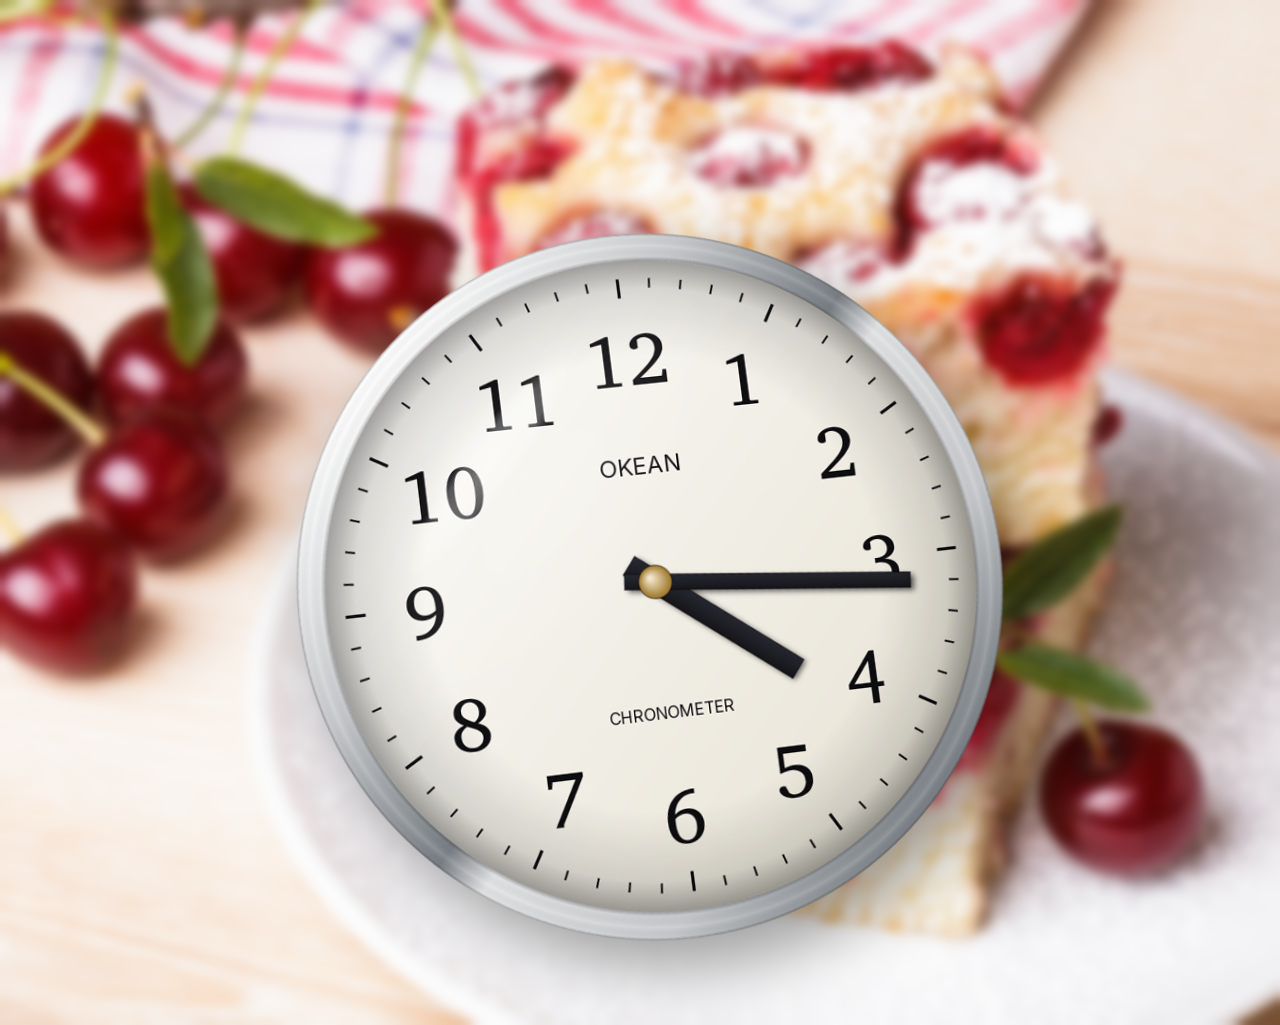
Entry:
h=4 m=16
